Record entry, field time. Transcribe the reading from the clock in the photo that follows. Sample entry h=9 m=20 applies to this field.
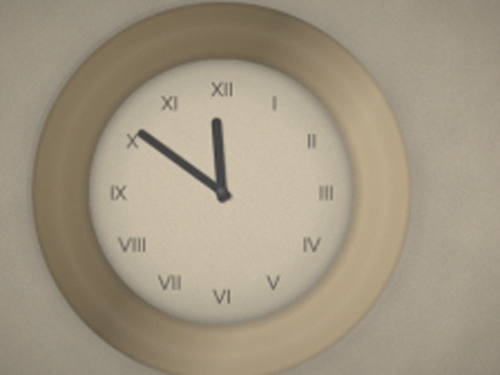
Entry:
h=11 m=51
